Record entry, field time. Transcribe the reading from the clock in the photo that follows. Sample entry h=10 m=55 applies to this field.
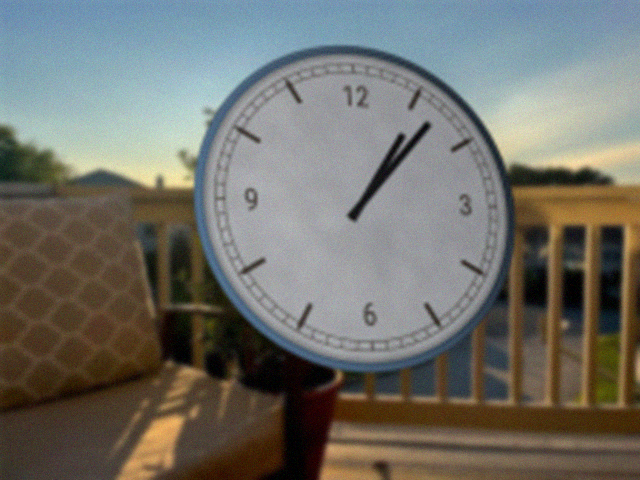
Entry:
h=1 m=7
